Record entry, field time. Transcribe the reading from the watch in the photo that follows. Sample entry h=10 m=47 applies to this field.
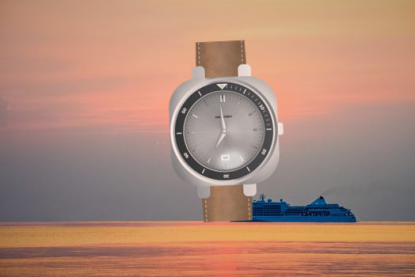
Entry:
h=6 m=59
